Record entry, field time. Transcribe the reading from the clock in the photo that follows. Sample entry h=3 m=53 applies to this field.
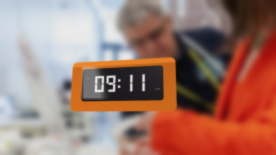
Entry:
h=9 m=11
